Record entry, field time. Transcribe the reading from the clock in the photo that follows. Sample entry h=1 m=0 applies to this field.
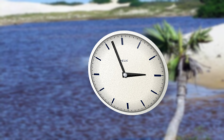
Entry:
h=2 m=57
